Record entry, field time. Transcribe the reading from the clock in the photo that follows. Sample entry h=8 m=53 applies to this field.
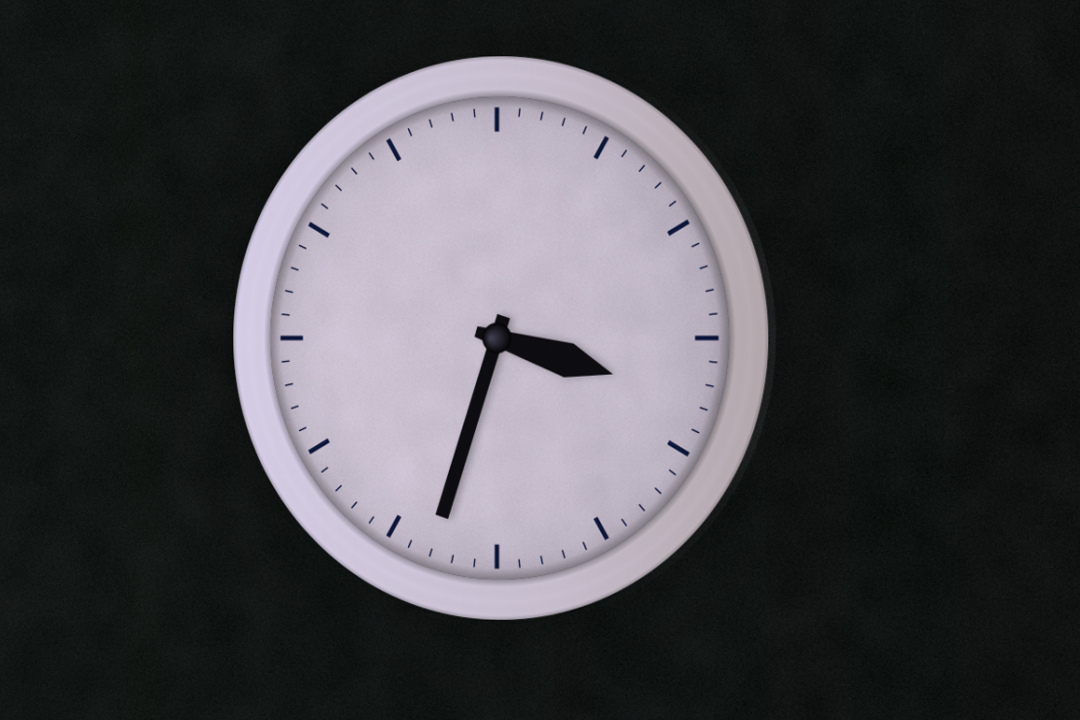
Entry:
h=3 m=33
